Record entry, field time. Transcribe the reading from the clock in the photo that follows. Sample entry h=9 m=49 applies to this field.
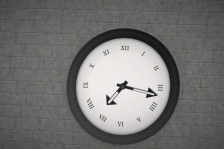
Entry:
h=7 m=17
